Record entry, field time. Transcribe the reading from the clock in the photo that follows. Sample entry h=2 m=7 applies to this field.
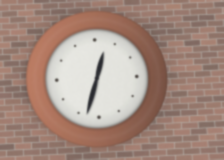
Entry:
h=12 m=33
